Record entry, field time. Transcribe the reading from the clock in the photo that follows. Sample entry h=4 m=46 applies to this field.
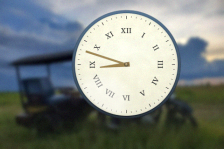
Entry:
h=8 m=48
